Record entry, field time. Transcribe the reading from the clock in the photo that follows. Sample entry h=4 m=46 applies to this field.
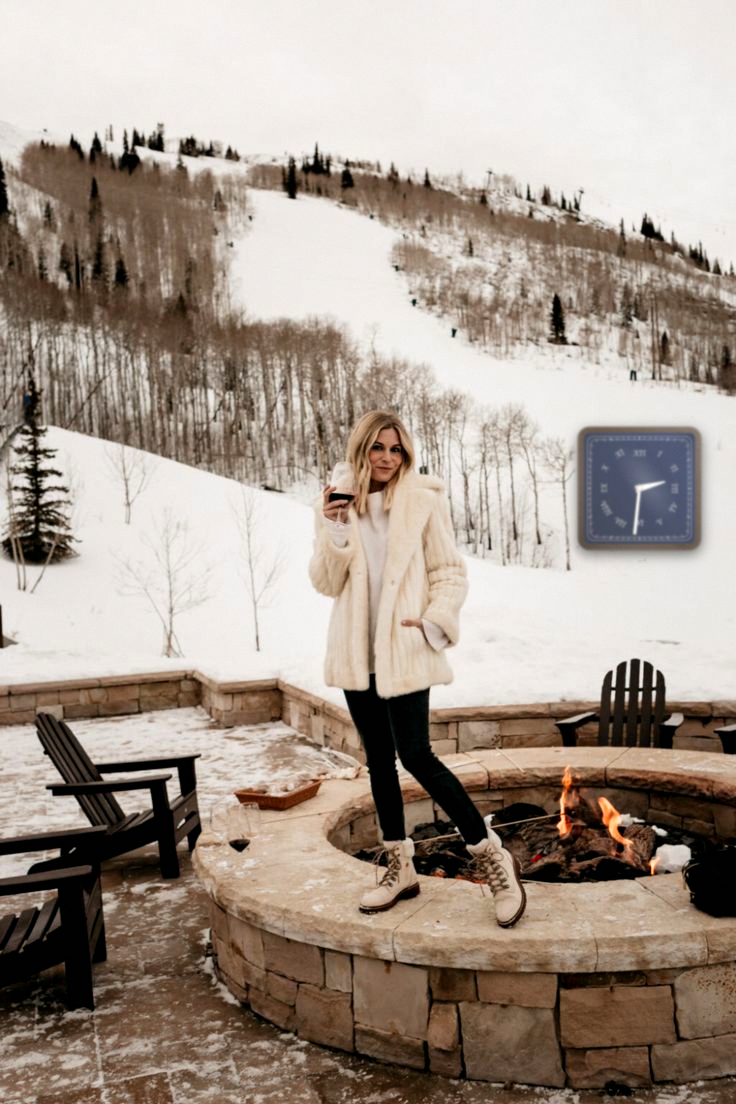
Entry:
h=2 m=31
